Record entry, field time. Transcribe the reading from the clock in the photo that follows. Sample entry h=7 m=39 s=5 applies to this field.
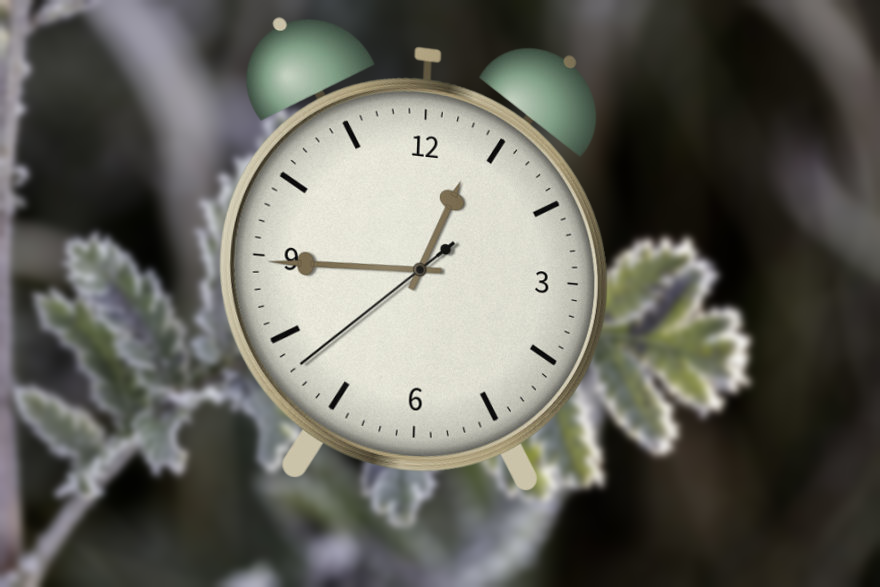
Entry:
h=12 m=44 s=38
